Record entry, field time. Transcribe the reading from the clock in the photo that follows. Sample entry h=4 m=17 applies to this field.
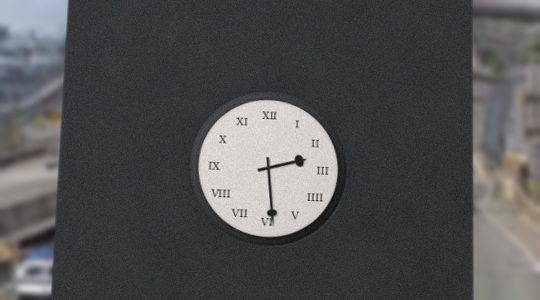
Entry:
h=2 m=29
